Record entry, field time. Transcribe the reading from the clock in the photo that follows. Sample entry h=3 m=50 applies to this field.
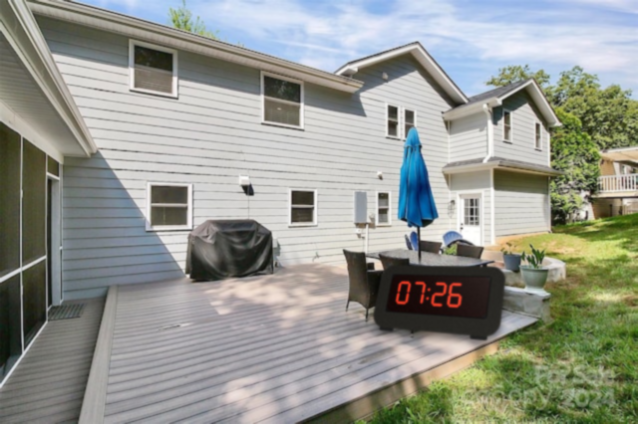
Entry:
h=7 m=26
